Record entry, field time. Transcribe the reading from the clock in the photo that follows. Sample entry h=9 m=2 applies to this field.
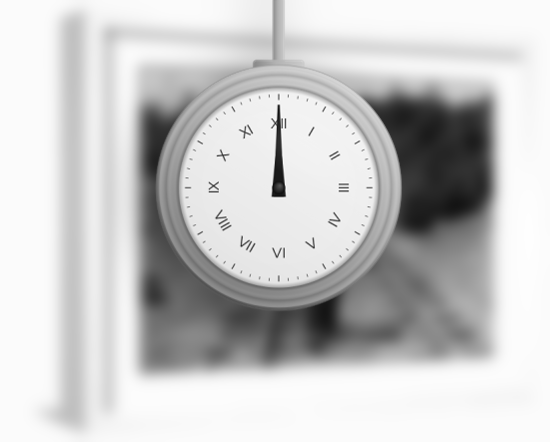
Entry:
h=12 m=0
